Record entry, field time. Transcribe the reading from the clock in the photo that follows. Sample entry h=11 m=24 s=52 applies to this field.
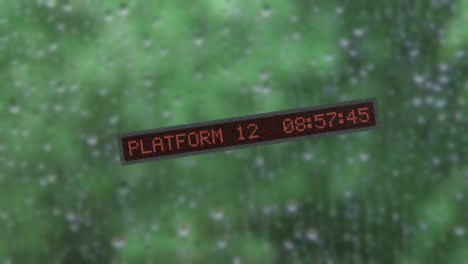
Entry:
h=8 m=57 s=45
